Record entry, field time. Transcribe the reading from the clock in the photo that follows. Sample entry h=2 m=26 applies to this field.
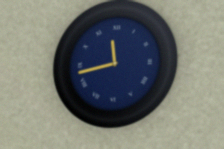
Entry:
h=11 m=43
